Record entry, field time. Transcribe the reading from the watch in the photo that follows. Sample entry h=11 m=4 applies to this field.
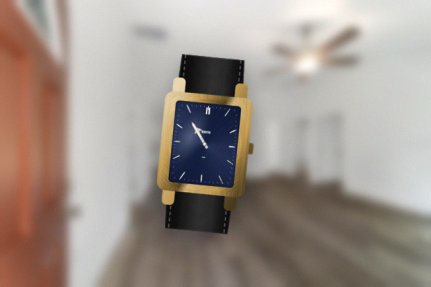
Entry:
h=10 m=54
